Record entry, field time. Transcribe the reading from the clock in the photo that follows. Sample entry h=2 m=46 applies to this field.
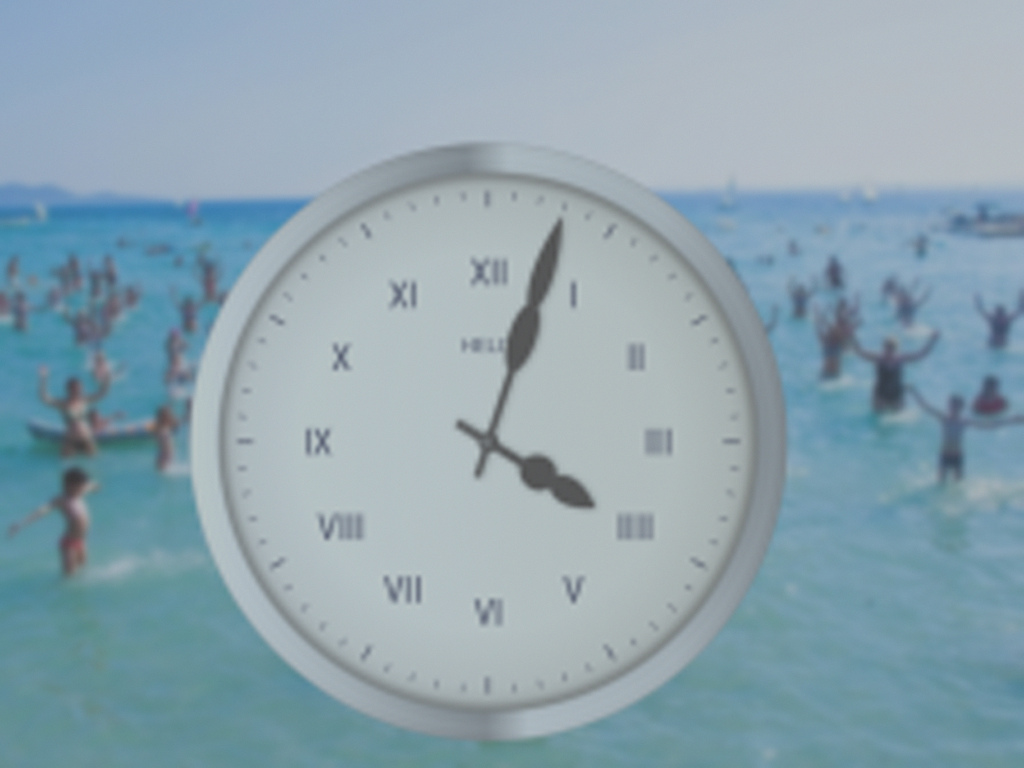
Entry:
h=4 m=3
